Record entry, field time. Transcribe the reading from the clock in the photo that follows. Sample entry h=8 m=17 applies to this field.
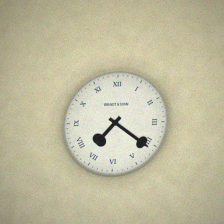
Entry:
h=7 m=21
